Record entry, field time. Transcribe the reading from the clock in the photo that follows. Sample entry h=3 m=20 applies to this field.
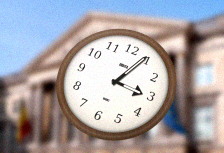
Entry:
h=3 m=4
